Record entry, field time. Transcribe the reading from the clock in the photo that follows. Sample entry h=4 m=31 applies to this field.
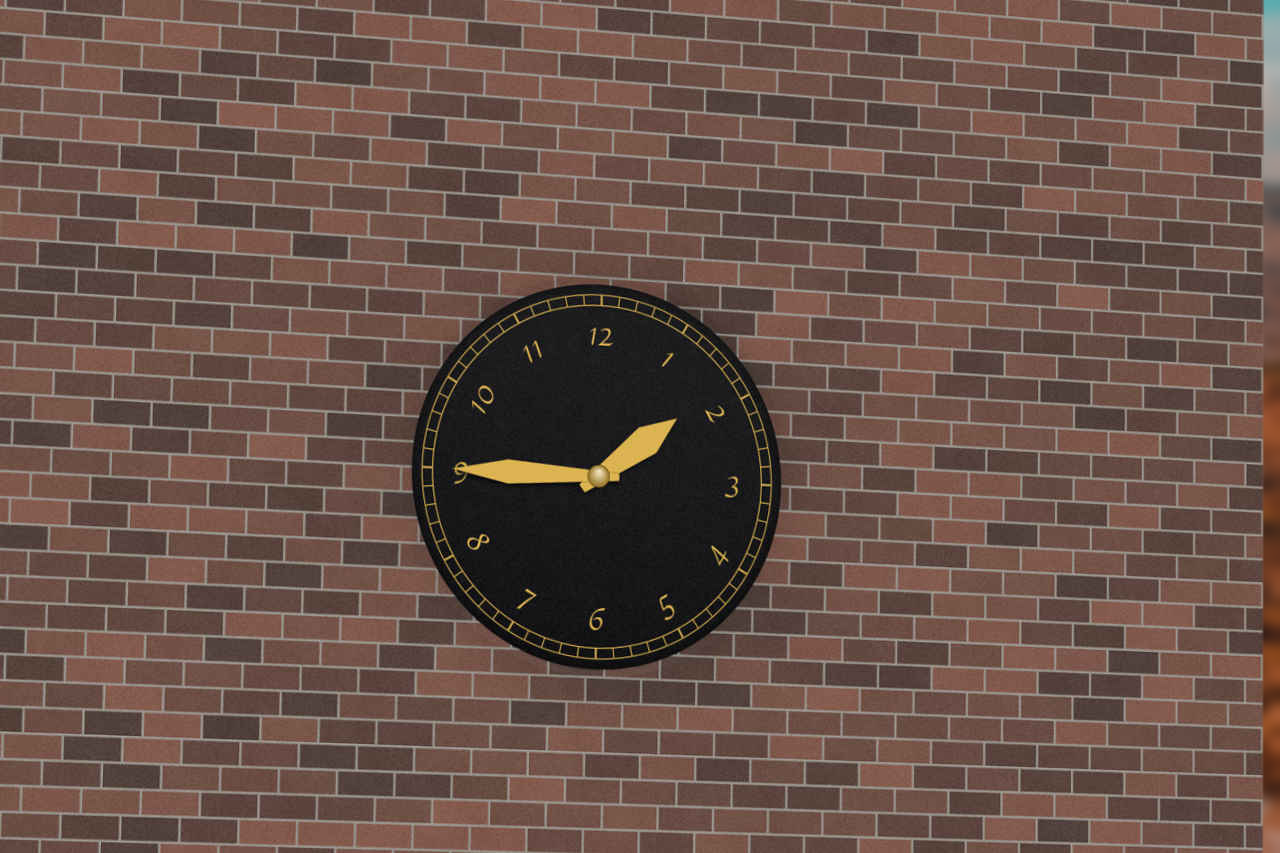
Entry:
h=1 m=45
